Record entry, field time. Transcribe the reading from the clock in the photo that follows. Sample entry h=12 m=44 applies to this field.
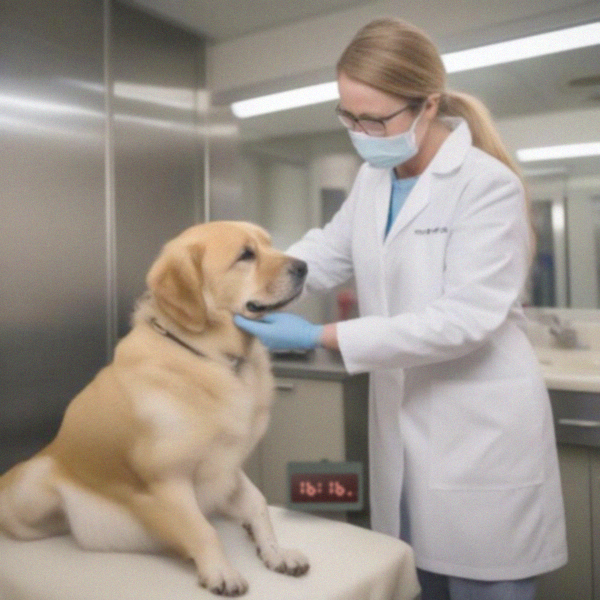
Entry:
h=16 m=16
